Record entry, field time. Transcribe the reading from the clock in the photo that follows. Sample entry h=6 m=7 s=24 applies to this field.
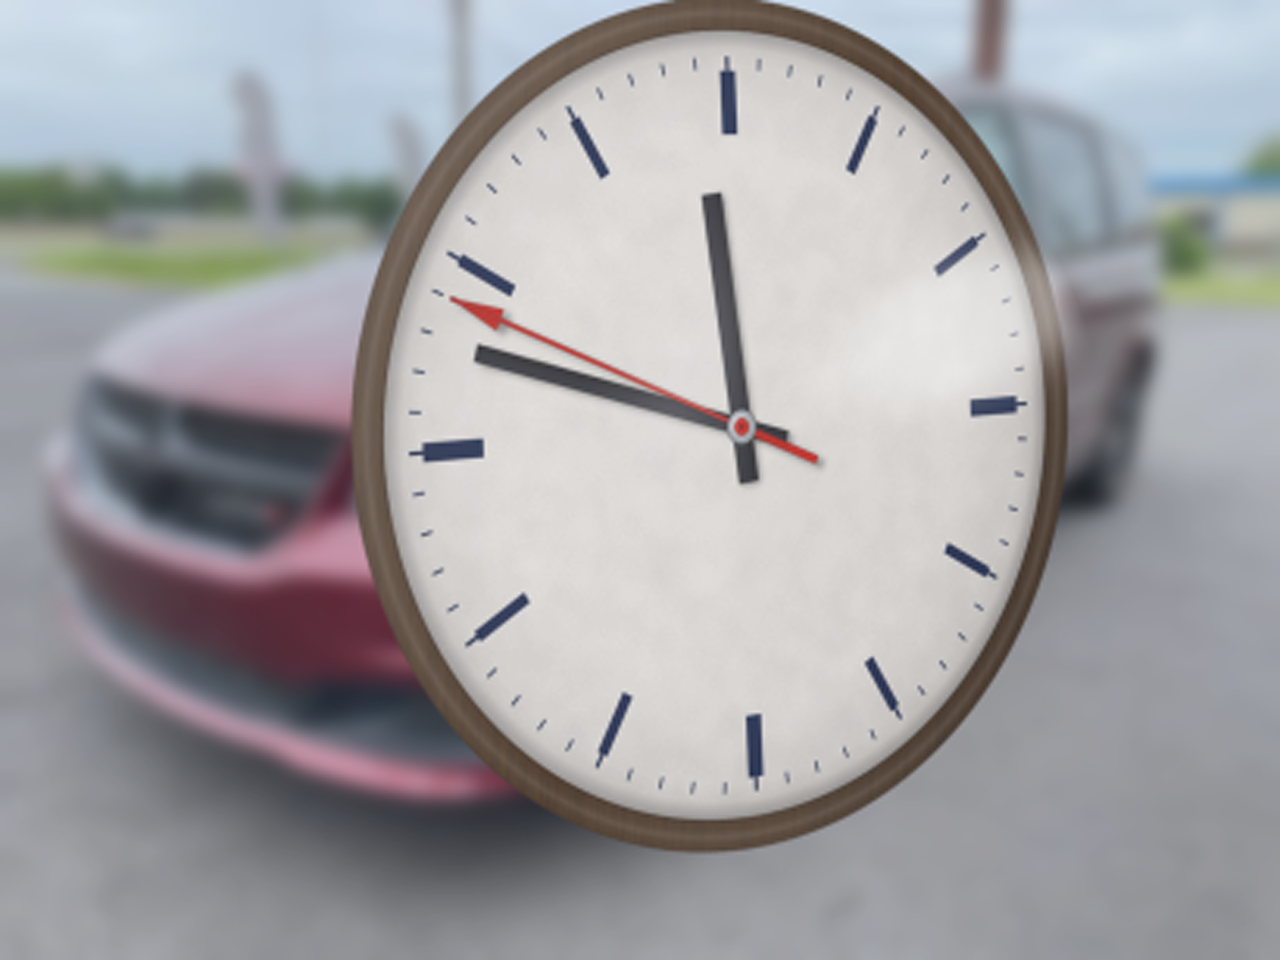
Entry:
h=11 m=47 s=49
